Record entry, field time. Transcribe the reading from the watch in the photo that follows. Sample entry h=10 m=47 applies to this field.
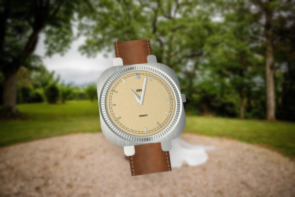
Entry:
h=11 m=3
